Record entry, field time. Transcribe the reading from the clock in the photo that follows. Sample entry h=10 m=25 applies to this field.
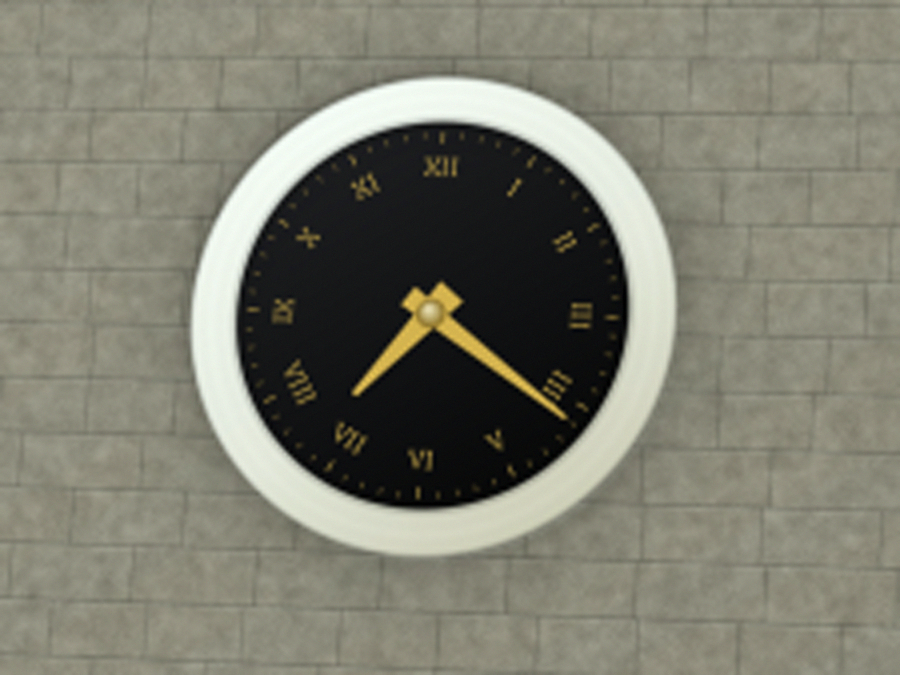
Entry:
h=7 m=21
